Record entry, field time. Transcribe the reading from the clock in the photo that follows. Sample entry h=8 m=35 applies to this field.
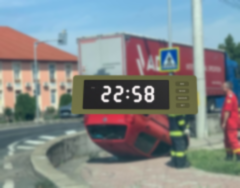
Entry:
h=22 m=58
